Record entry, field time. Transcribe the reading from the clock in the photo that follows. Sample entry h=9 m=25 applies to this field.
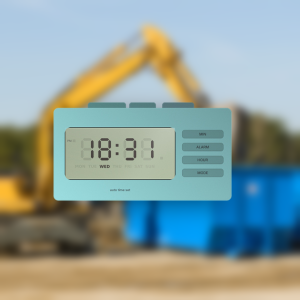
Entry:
h=18 m=31
